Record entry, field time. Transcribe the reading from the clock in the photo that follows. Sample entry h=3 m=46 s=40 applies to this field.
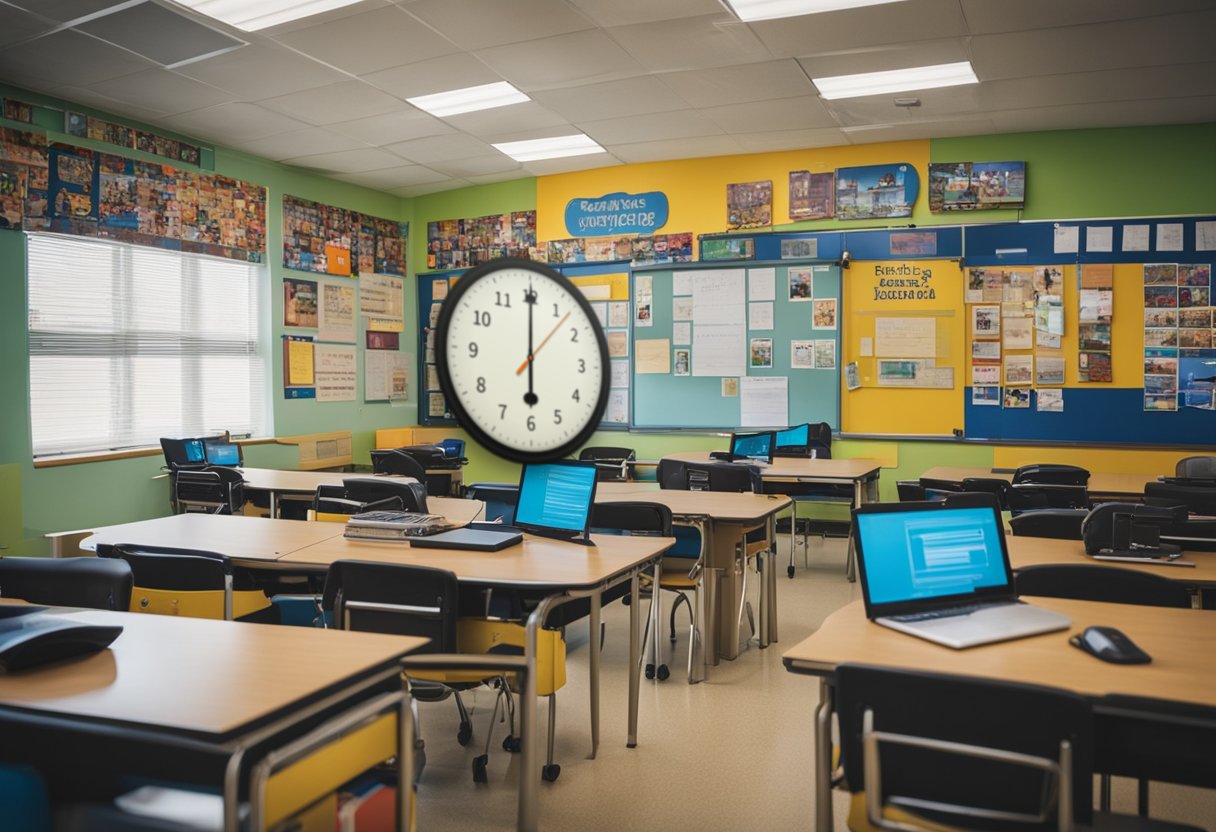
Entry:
h=6 m=0 s=7
